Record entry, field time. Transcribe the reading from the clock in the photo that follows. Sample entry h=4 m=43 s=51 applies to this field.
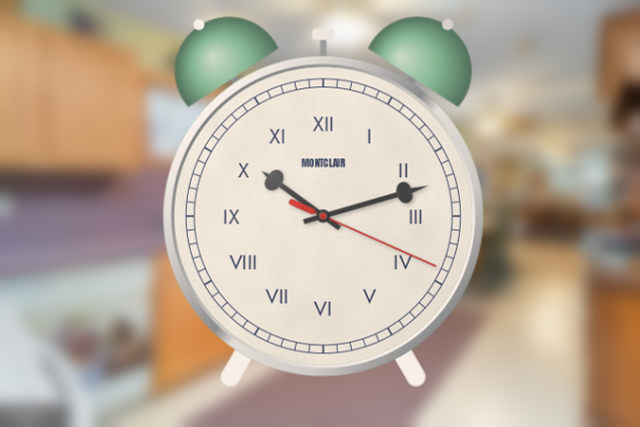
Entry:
h=10 m=12 s=19
